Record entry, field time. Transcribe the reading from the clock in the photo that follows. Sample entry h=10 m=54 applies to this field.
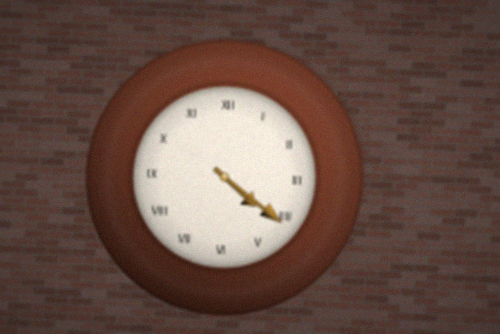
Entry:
h=4 m=21
